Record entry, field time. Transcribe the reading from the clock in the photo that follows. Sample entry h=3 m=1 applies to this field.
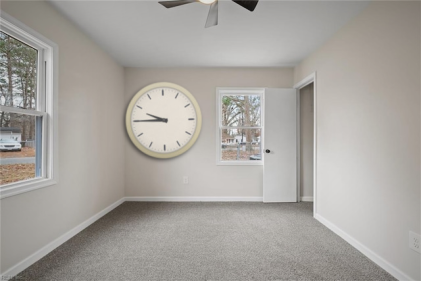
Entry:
h=9 m=45
